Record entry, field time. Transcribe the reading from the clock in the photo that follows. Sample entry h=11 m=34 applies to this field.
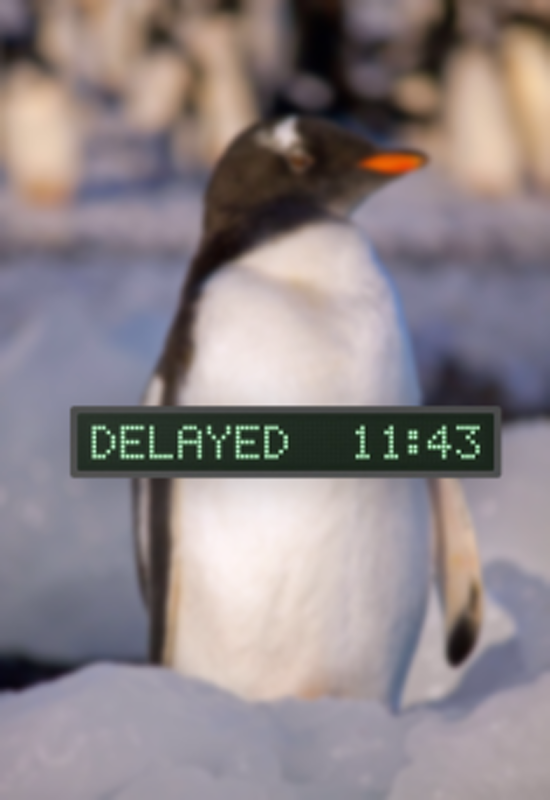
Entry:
h=11 m=43
